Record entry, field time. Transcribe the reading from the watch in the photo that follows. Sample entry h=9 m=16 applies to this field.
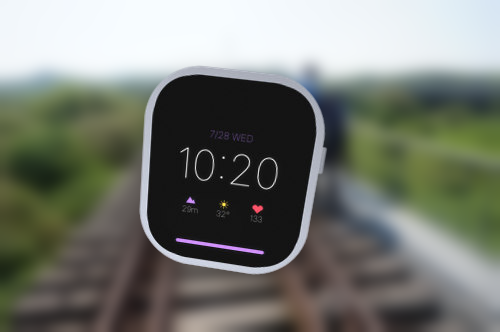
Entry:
h=10 m=20
